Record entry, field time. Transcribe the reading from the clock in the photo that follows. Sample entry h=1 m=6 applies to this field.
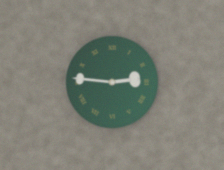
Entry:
h=2 m=46
